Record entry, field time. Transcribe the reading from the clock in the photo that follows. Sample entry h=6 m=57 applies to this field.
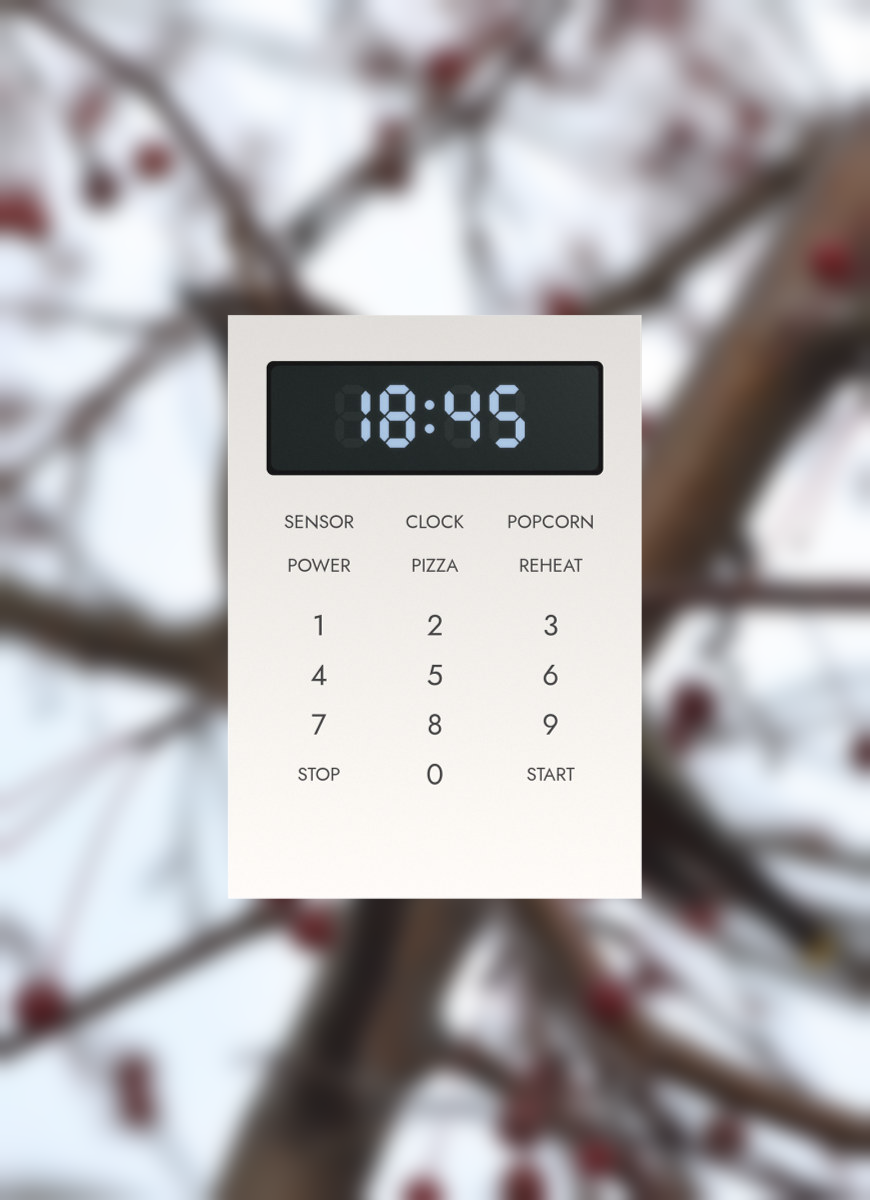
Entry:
h=18 m=45
